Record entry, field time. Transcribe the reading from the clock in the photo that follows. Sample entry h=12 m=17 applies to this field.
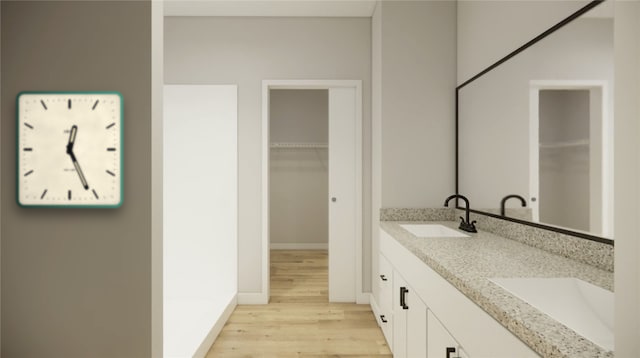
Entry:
h=12 m=26
